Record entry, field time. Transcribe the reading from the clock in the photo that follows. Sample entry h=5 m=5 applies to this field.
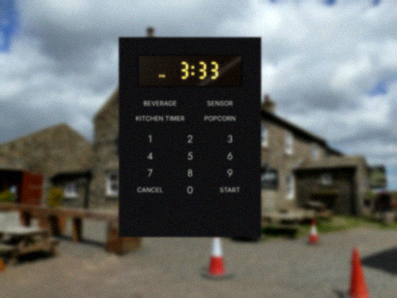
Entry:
h=3 m=33
